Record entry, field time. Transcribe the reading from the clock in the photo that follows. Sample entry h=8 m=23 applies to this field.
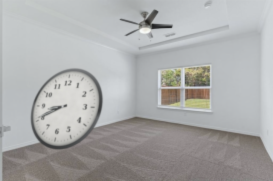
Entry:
h=8 m=41
